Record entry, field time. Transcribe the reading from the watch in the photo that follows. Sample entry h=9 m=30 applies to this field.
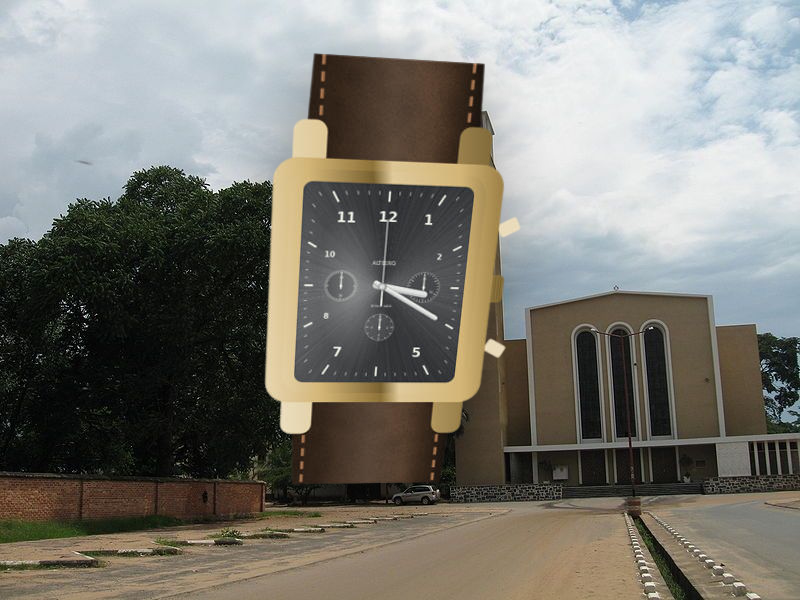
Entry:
h=3 m=20
